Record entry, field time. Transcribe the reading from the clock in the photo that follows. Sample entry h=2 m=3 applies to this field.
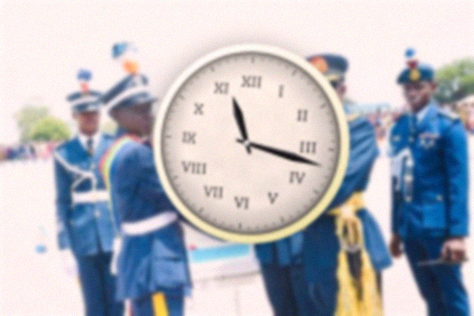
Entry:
h=11 m=17
